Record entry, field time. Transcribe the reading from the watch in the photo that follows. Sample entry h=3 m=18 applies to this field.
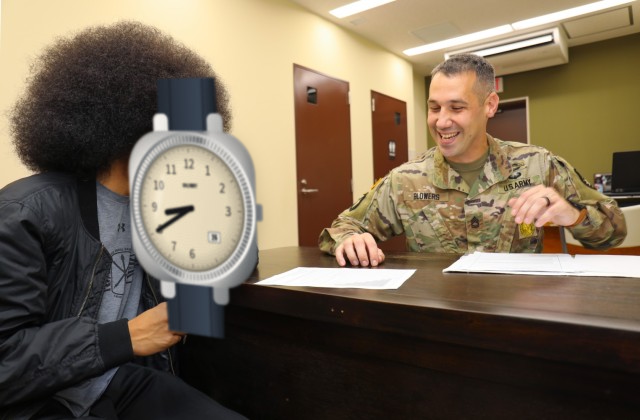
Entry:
h=8 m=40
